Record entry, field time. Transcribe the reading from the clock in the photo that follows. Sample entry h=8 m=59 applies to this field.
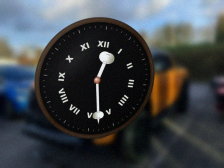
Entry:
h=12 m=28
